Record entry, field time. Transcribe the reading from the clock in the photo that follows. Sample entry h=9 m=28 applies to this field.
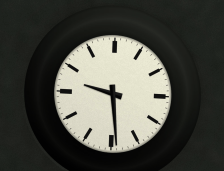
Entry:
h=9 m=29
